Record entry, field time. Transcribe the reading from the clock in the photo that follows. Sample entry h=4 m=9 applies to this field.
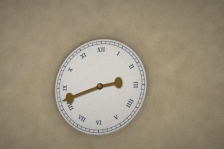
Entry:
h=2 m=42
